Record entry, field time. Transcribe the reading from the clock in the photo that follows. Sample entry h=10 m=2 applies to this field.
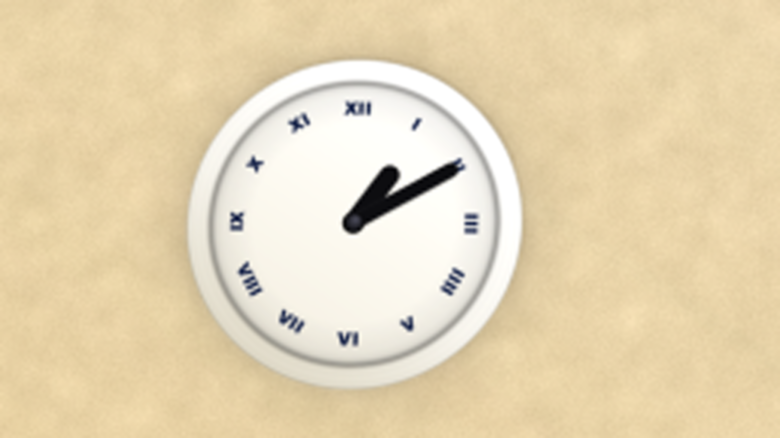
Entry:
h=1 m=10
